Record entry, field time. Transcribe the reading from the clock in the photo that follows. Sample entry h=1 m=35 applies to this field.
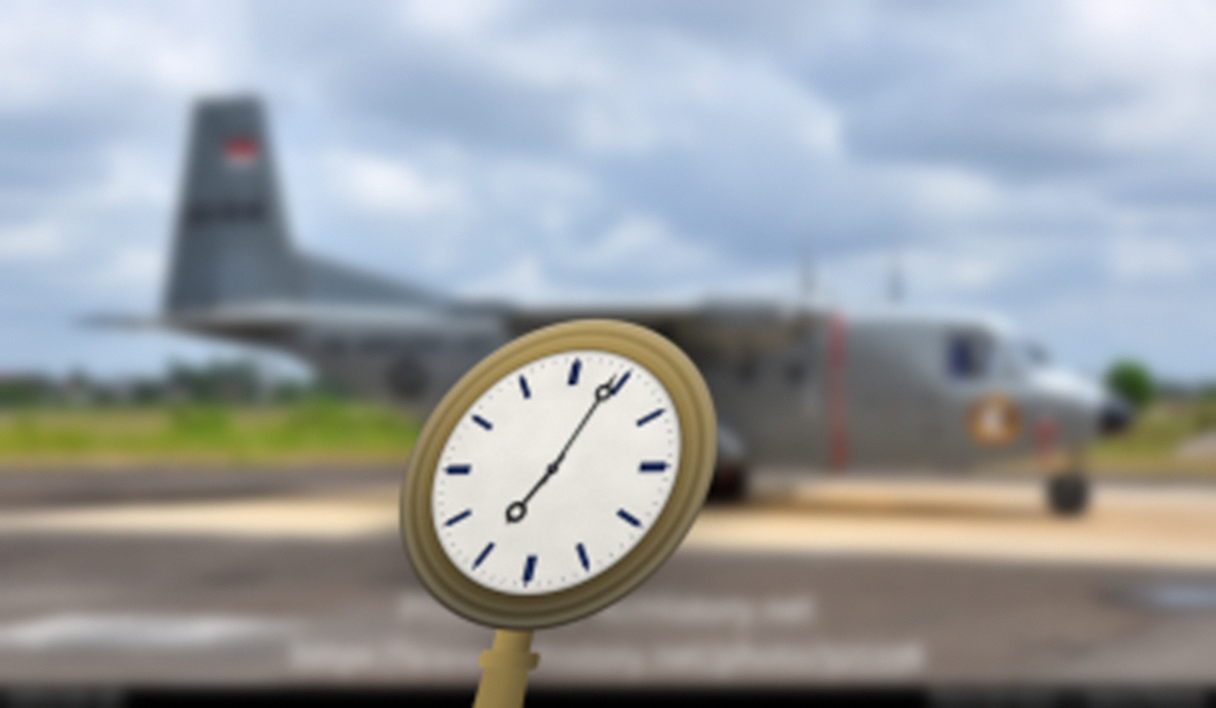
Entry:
h=7 m=4
